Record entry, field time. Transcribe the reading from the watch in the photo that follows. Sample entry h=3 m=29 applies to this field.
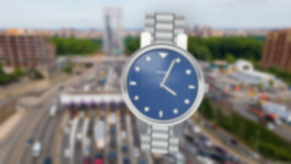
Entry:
h=4 m=4
